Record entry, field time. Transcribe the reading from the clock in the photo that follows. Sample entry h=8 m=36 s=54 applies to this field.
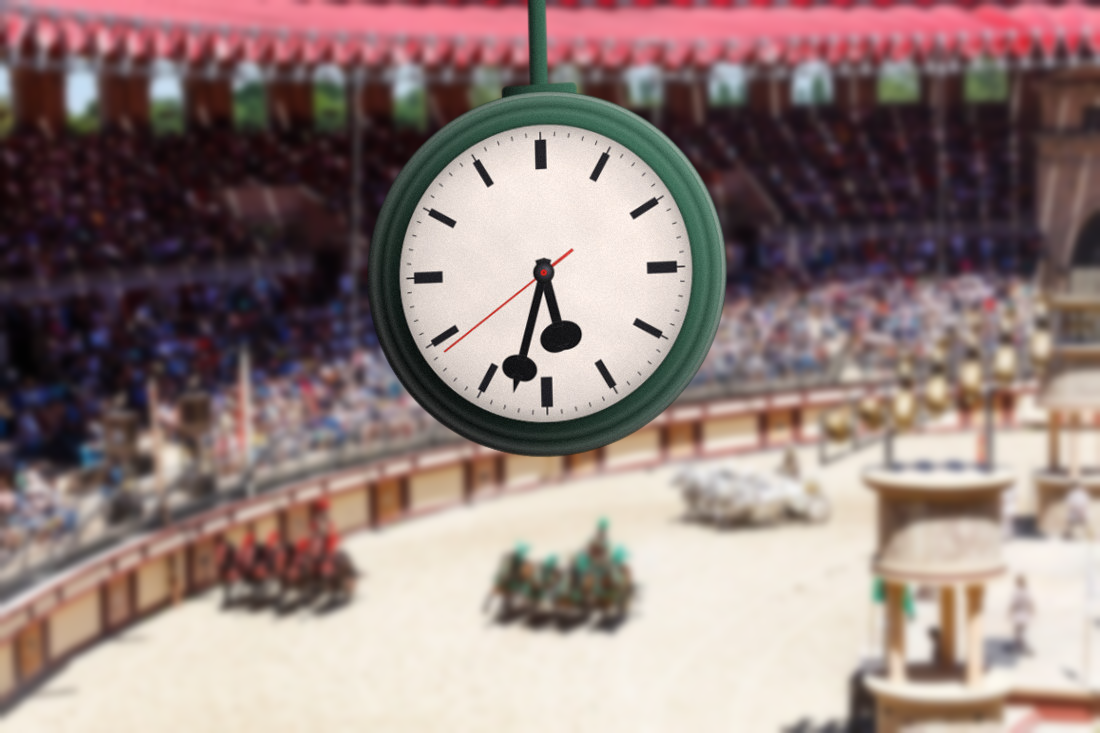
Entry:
h=5 m=32 s=39
